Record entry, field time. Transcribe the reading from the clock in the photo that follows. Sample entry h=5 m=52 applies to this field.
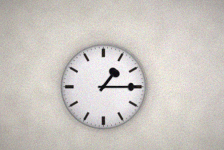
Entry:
h=1 m=15
